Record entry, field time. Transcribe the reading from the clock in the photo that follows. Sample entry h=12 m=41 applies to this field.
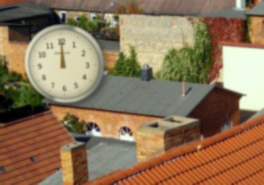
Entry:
h=12 m=0
